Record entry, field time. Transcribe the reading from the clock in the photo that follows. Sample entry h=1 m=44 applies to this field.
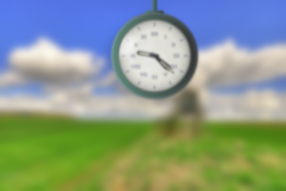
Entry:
h=9 m=22
